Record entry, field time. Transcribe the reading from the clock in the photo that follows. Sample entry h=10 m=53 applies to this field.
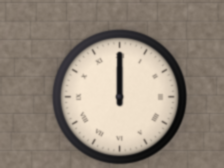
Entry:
h=12 m=0
